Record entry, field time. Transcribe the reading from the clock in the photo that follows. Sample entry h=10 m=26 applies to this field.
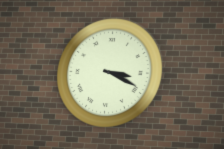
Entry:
h=3 m=19
